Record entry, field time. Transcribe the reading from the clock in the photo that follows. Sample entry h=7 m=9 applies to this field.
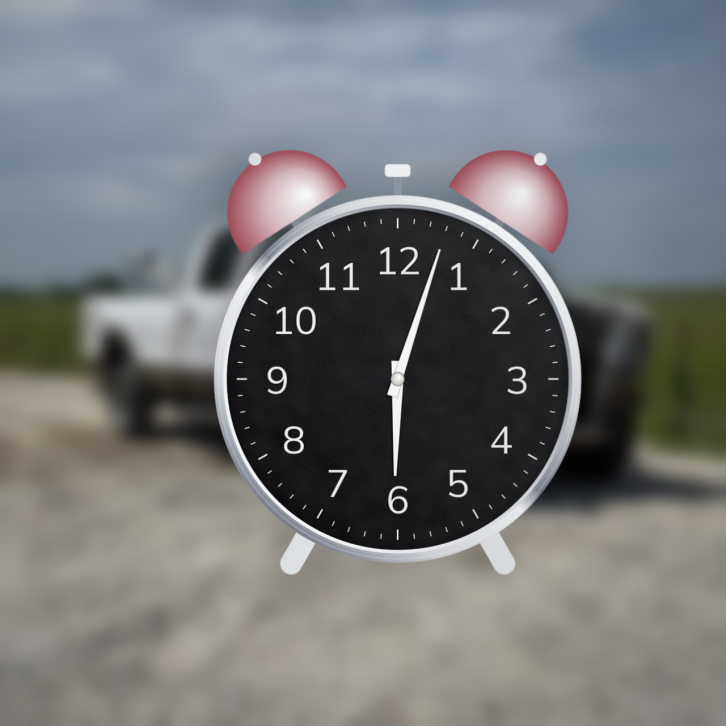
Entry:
h=6 m=3
